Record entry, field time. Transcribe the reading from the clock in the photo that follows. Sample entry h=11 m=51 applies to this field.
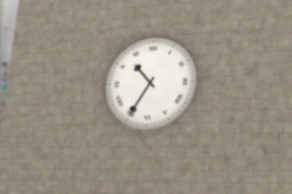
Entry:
h=10 m=35
